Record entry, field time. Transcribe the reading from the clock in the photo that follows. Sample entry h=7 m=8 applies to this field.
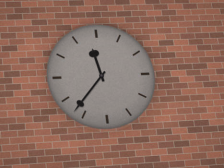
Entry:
h=11 m=37
